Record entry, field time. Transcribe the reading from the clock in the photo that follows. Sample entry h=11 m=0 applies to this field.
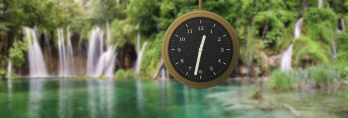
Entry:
h=12 m=32
